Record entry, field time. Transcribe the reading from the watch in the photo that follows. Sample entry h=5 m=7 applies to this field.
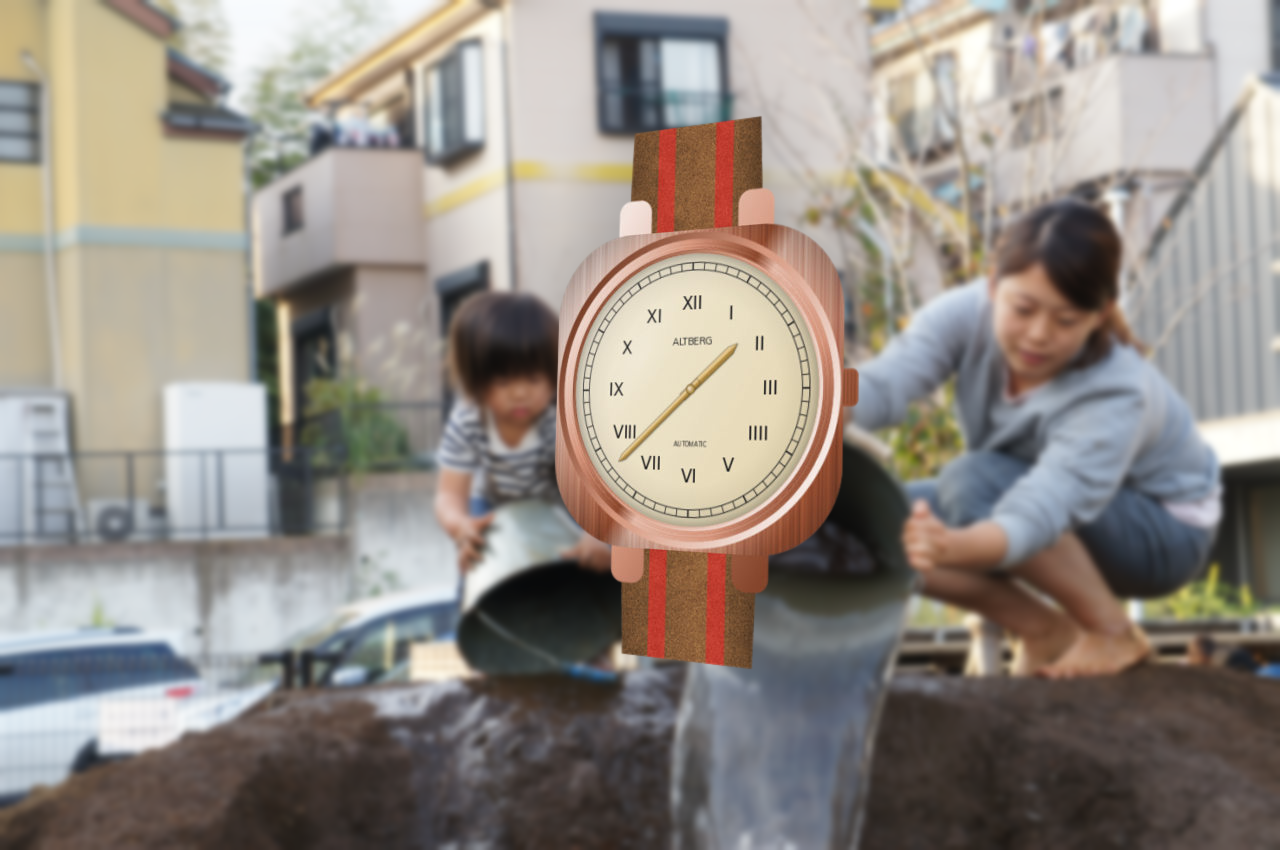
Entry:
h=1 m=38
